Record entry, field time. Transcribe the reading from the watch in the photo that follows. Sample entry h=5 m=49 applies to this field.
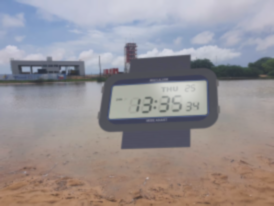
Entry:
h=13 m=35
